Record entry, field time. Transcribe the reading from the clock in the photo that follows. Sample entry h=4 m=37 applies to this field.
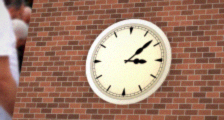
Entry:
h=3 m=8
